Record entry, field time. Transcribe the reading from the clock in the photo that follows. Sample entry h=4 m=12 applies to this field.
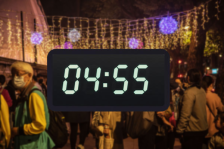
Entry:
h=4 m=55
